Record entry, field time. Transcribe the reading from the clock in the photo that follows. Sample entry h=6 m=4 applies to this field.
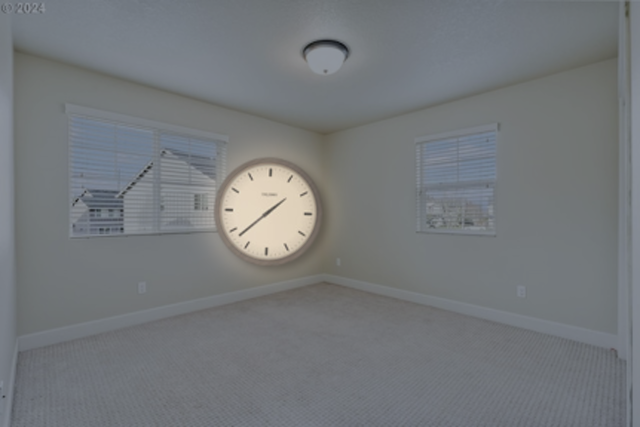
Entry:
h=1 m=38
